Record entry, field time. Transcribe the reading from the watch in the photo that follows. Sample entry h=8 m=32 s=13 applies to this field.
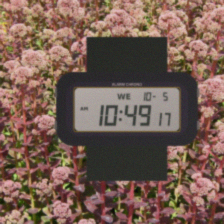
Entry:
h=10 m=49 s=17
